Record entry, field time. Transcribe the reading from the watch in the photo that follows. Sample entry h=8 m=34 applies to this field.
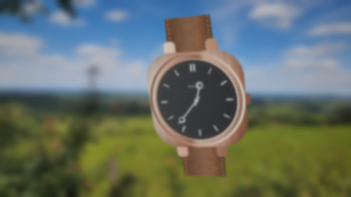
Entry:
h=12 m=37
